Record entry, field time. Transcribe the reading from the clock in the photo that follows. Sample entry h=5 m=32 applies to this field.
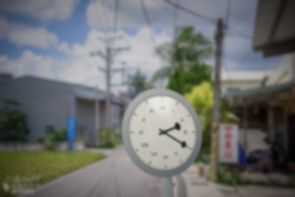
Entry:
h=2 m=20
